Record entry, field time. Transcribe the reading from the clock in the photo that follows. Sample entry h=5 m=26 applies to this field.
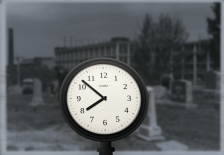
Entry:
h=7 m=52
